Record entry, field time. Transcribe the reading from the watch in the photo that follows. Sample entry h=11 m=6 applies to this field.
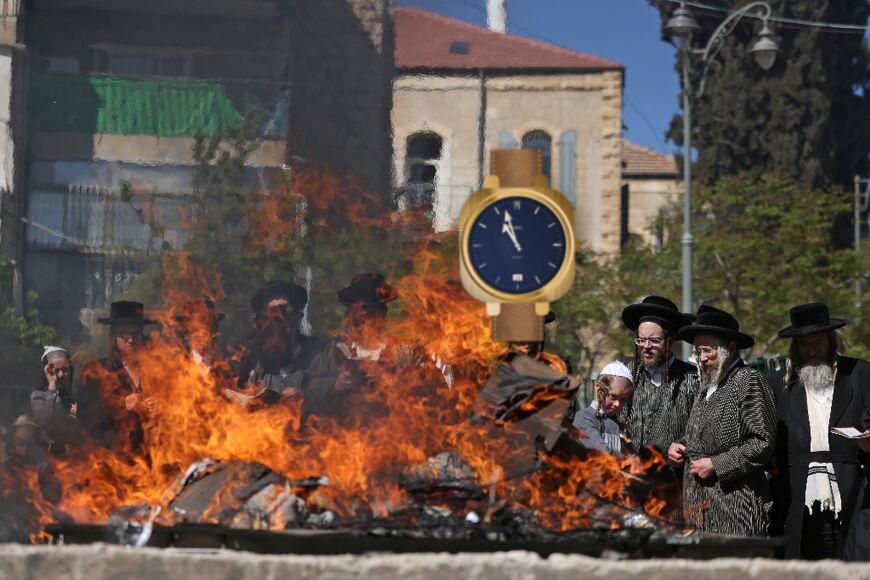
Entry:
h=10 m=57
